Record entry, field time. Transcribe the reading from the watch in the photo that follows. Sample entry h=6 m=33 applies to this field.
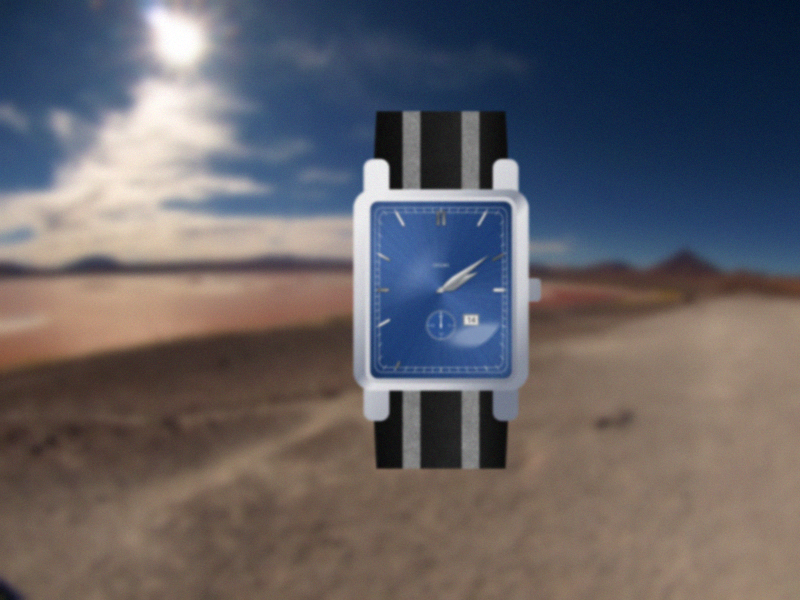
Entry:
h=2 m=9
